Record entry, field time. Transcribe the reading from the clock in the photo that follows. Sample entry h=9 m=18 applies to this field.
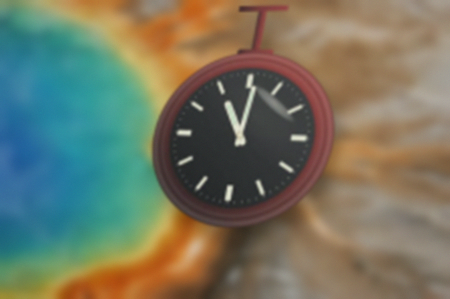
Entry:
h=11 m=1
